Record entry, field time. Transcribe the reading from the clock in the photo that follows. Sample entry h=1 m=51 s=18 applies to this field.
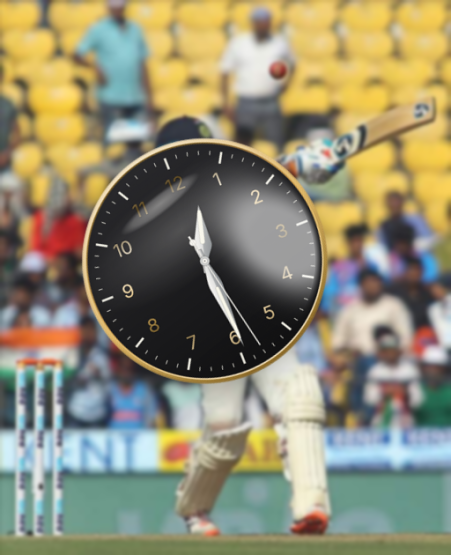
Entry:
h=12 m=29 s=28
